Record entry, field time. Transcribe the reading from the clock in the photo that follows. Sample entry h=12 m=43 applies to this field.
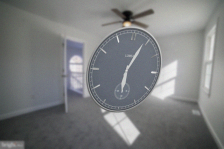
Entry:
h=6 m=4
